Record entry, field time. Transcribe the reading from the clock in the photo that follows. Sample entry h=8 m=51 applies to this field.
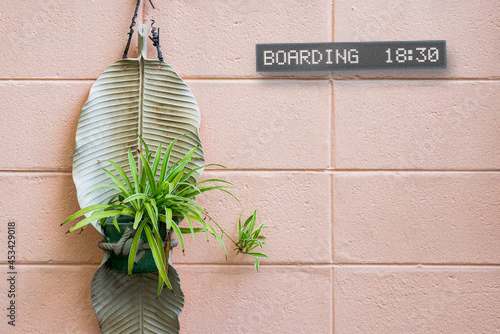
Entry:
h=18 m=30
